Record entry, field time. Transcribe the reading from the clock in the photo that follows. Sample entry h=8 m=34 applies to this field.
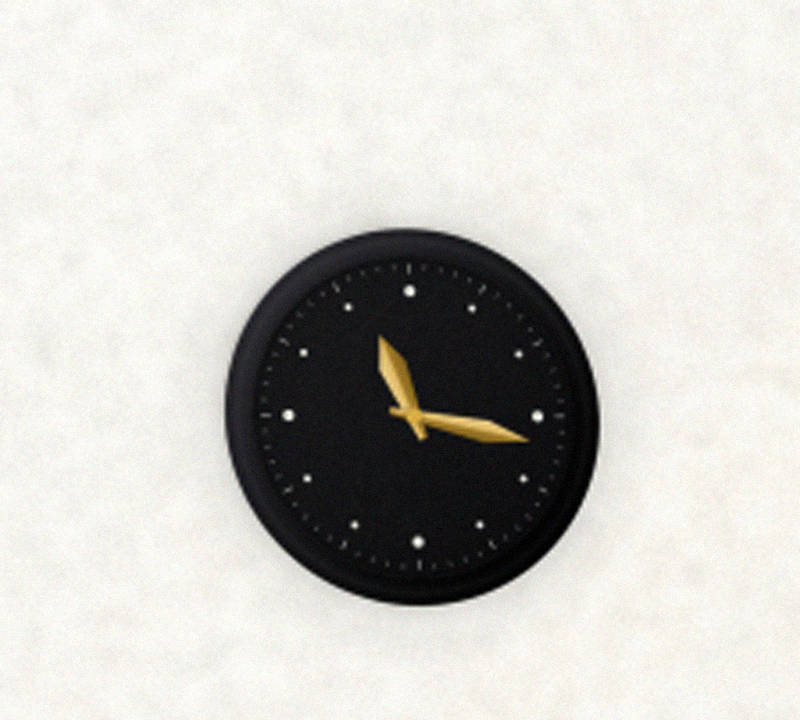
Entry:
h=11 m=17
